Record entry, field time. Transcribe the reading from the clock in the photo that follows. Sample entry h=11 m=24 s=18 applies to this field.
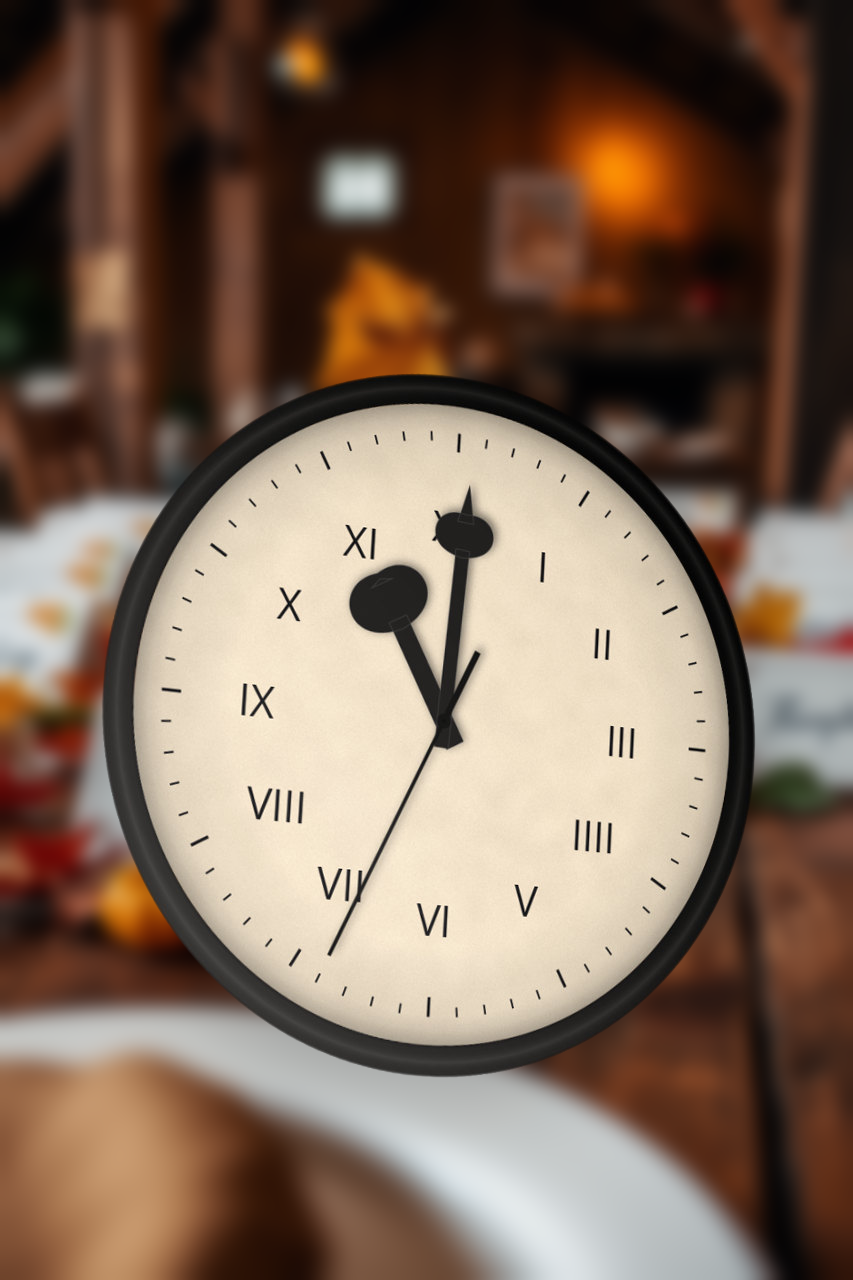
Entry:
h=11 m=0 s=34
